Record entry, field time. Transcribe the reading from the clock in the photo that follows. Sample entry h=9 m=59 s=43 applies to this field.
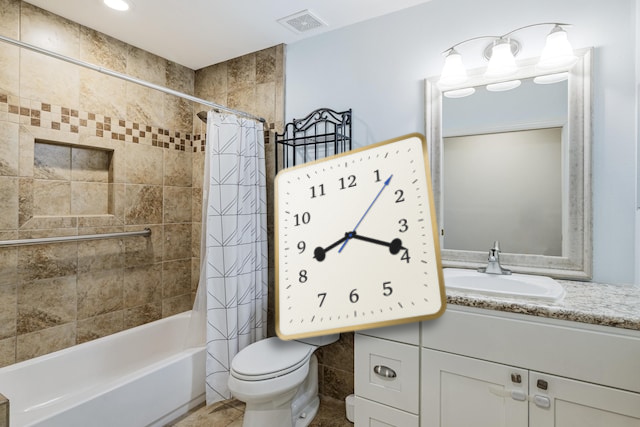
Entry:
h=8 m=19 s=7
